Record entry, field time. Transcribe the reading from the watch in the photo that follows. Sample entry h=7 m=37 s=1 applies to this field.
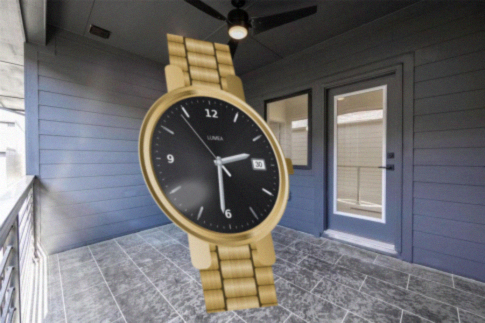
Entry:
h=2 m=30 s=54
